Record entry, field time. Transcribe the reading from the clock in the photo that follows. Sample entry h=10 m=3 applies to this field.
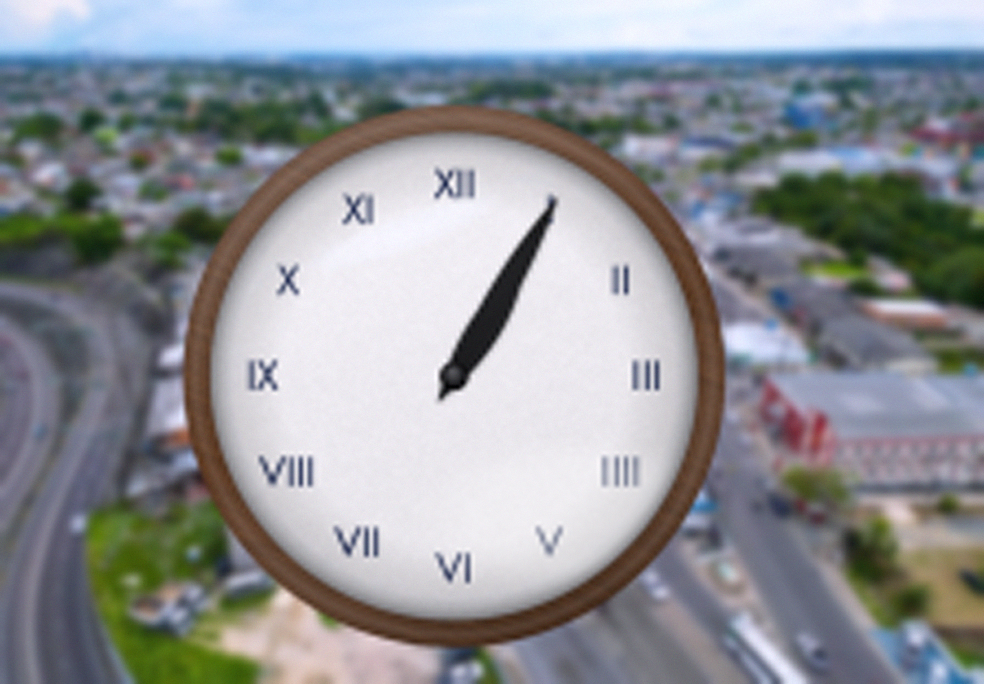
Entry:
h=1 m=5
